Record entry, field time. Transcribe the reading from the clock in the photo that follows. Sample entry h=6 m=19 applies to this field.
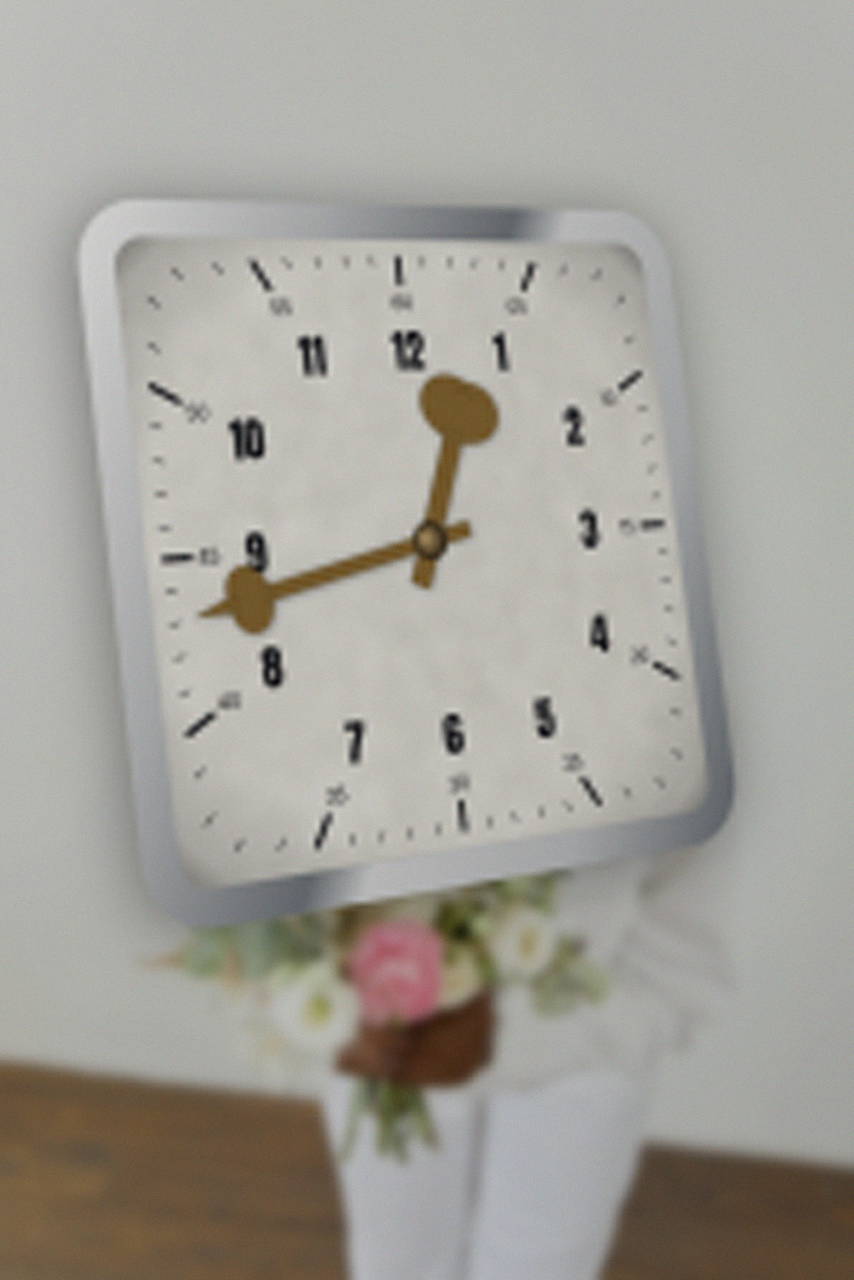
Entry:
h=12 m=43
